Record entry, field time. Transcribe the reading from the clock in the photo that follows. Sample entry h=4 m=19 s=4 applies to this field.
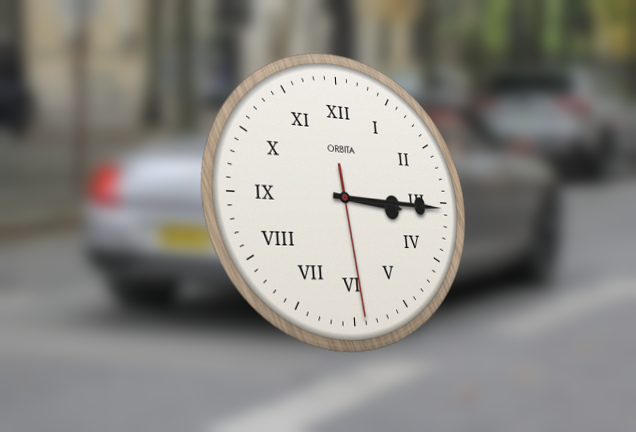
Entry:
h=3 m=15 s=29
